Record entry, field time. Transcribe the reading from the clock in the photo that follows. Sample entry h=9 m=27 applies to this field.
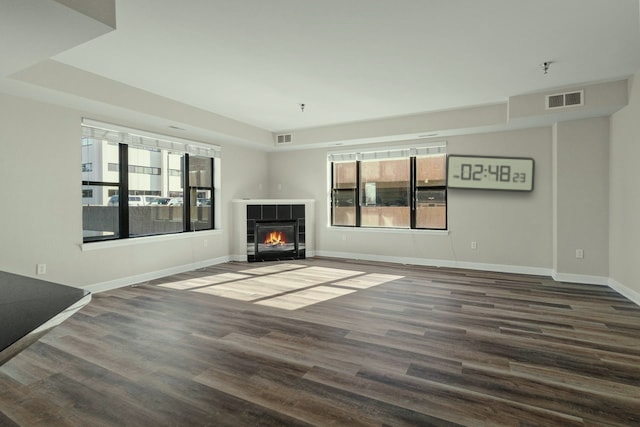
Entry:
h=2 m=48
